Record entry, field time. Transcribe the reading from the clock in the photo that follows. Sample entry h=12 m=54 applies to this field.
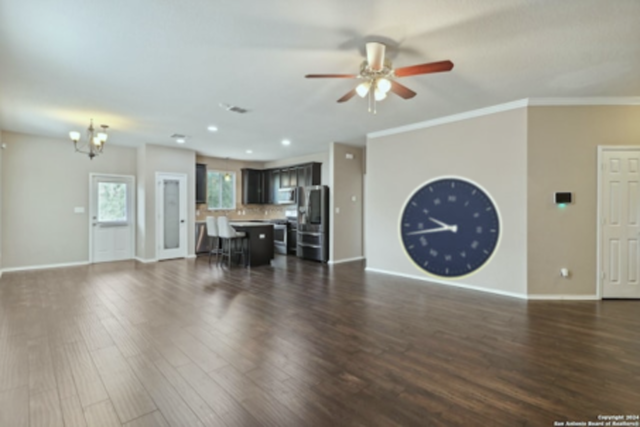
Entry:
h=9 m=43
